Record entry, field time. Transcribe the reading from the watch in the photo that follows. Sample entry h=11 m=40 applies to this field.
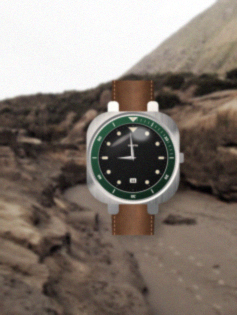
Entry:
h=8 m=59
